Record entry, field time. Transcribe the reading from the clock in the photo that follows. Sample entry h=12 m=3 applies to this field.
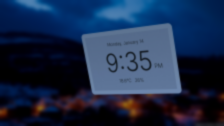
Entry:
h=9 m=35
